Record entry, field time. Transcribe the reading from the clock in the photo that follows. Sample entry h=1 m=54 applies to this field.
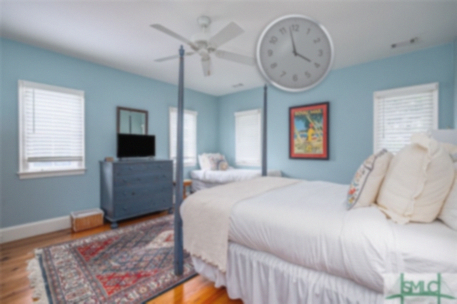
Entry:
h=3 m=58
